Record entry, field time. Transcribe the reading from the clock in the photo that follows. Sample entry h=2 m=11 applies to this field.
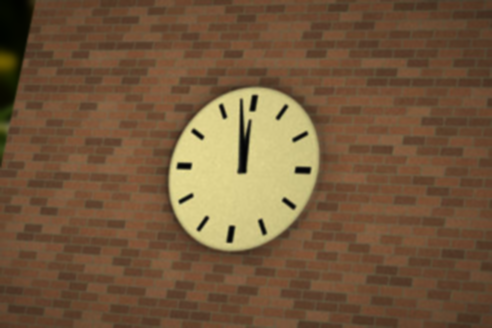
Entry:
h=11 m=58
